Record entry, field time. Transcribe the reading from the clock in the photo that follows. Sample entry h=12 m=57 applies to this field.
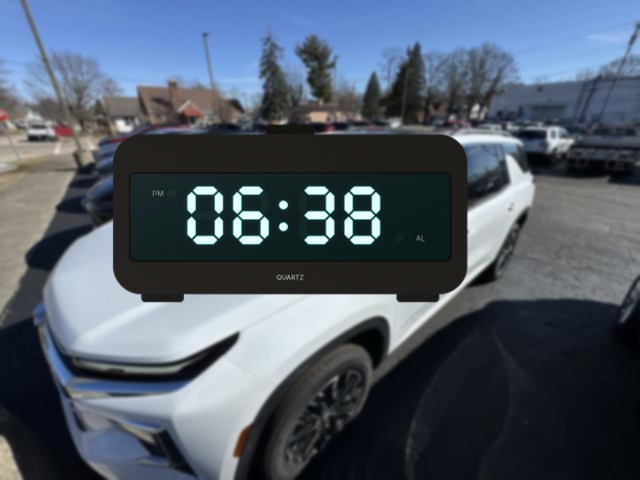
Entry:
h=6 m=38
